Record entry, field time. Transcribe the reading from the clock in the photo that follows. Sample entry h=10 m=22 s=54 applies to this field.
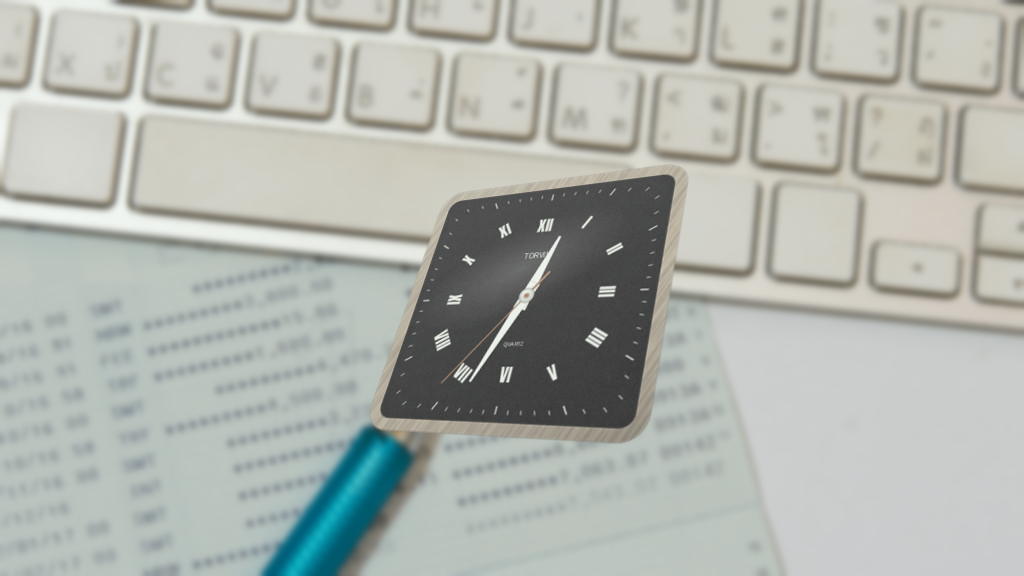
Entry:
h=12 m=33 s=36
